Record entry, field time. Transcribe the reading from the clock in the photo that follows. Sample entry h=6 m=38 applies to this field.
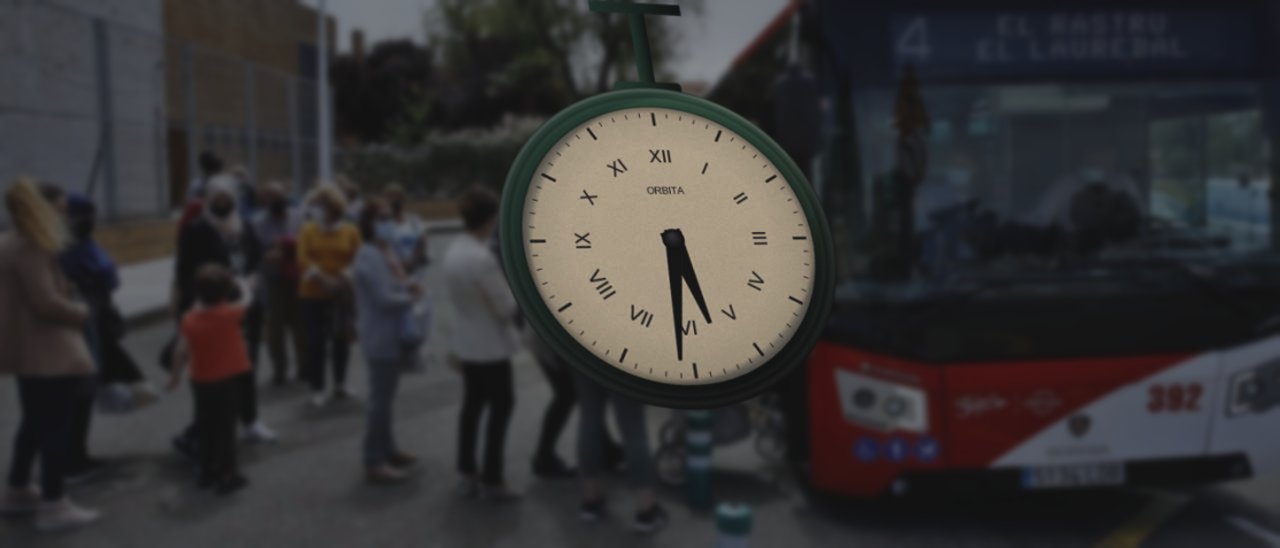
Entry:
h=5 m=31
